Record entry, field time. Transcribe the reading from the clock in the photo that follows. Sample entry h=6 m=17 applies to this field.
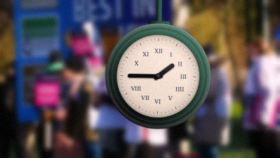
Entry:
h=1 m=45
